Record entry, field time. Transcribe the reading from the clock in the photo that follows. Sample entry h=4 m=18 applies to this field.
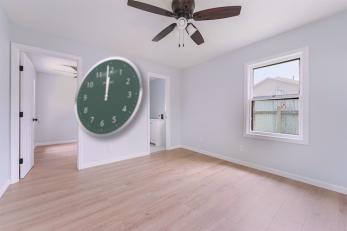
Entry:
h=11 m=59
